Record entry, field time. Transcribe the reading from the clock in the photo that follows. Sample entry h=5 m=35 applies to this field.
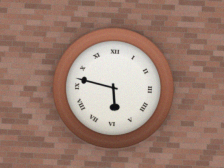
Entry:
h=5 m=47
